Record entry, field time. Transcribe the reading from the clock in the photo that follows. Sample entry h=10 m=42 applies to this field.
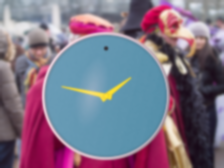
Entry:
h=1 m=47
